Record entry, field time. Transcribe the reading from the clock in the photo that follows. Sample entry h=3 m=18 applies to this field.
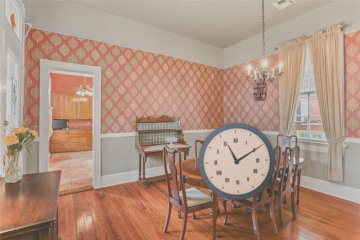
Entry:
h=11 m=10
